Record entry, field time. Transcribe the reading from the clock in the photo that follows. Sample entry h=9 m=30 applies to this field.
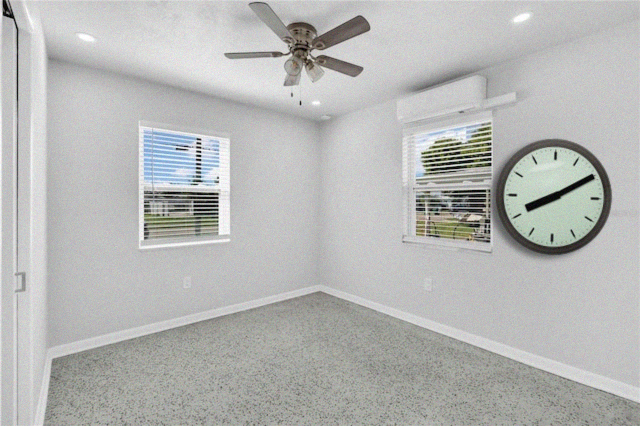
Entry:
h=8 m=10
